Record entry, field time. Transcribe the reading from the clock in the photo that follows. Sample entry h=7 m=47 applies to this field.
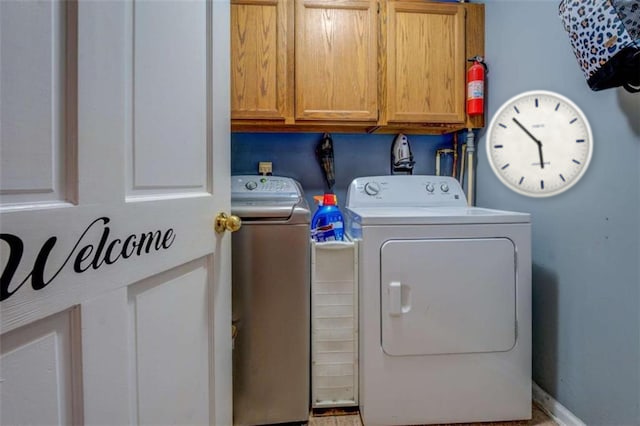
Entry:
h=5 m=53
